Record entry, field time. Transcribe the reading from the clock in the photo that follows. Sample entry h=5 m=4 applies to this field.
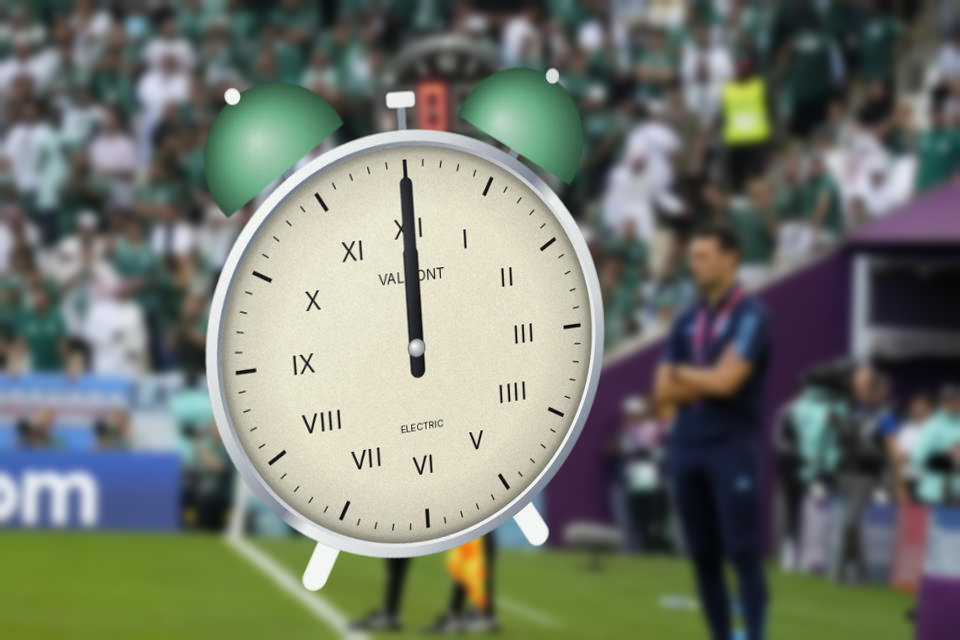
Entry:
h=12 m=0
